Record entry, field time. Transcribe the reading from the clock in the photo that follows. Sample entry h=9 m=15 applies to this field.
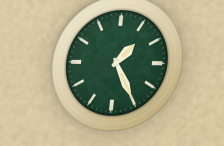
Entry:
h=1 m=25
